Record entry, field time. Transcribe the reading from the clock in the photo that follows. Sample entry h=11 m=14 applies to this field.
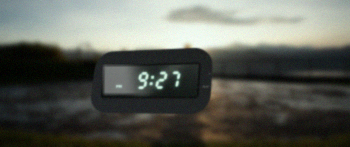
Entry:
h=9 m=27
